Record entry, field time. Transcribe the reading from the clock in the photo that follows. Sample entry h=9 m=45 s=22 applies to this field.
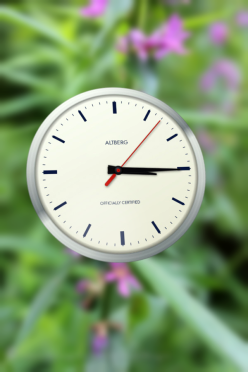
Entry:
h=3 m=15 s=7
